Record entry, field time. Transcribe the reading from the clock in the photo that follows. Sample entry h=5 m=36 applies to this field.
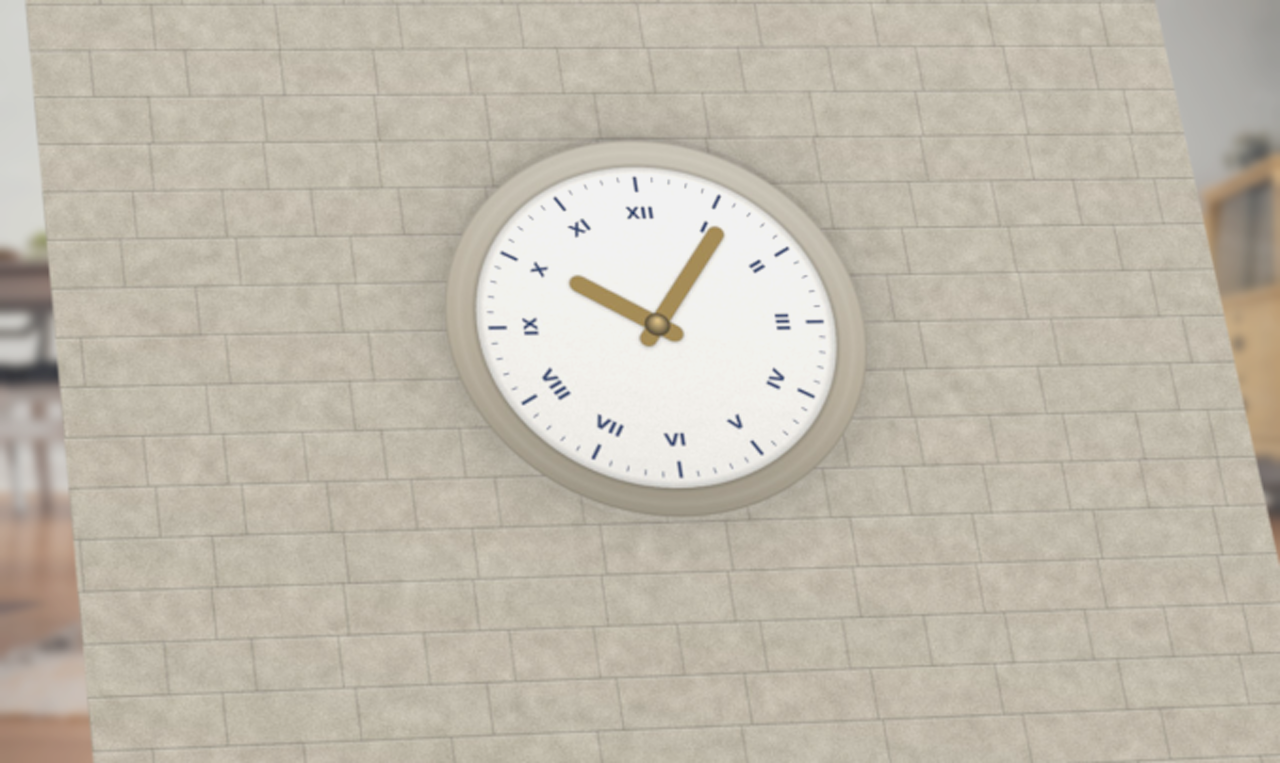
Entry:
h=10 m=6
